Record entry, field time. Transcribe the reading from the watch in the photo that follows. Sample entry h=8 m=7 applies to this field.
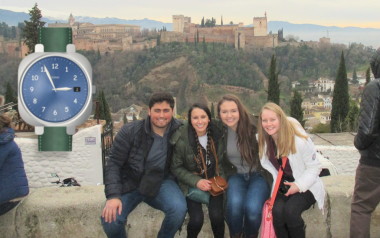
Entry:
h=2 m=56
